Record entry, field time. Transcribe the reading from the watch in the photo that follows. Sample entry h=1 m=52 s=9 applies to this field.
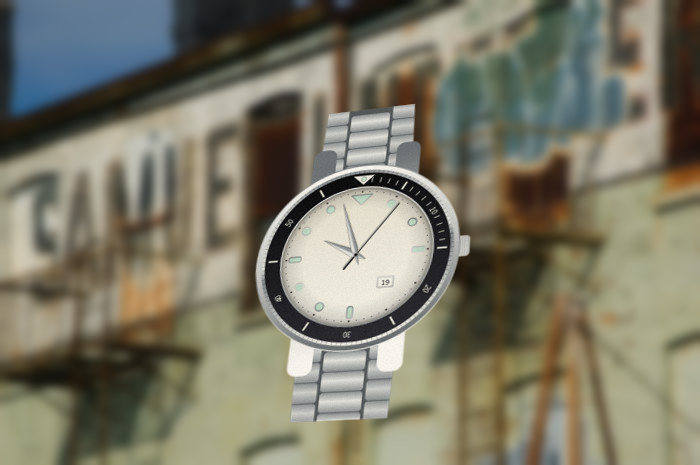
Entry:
h=9 m=57 s=6
